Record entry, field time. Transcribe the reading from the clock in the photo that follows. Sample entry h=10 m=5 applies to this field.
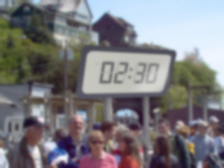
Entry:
h=2 m=30
